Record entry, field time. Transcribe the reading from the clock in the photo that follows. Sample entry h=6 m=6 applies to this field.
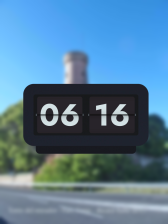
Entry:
h=6 m=16
